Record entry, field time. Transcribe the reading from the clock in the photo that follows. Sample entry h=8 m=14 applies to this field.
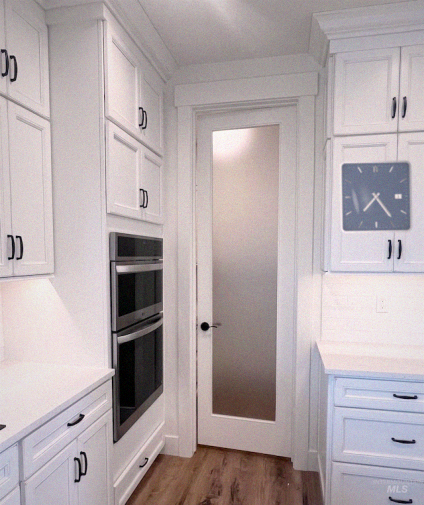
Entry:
h=7 m=24
